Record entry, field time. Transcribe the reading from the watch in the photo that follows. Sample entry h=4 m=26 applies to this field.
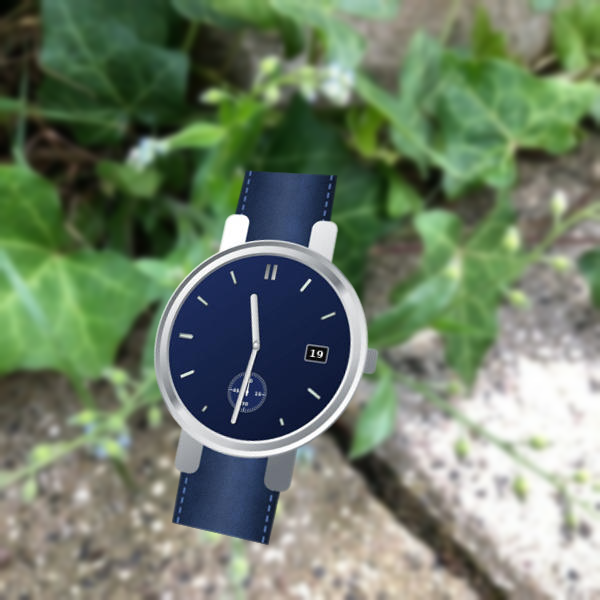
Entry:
h=11 m=31
